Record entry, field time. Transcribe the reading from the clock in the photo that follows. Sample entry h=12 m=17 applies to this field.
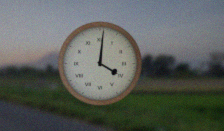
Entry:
h=4 m=1
